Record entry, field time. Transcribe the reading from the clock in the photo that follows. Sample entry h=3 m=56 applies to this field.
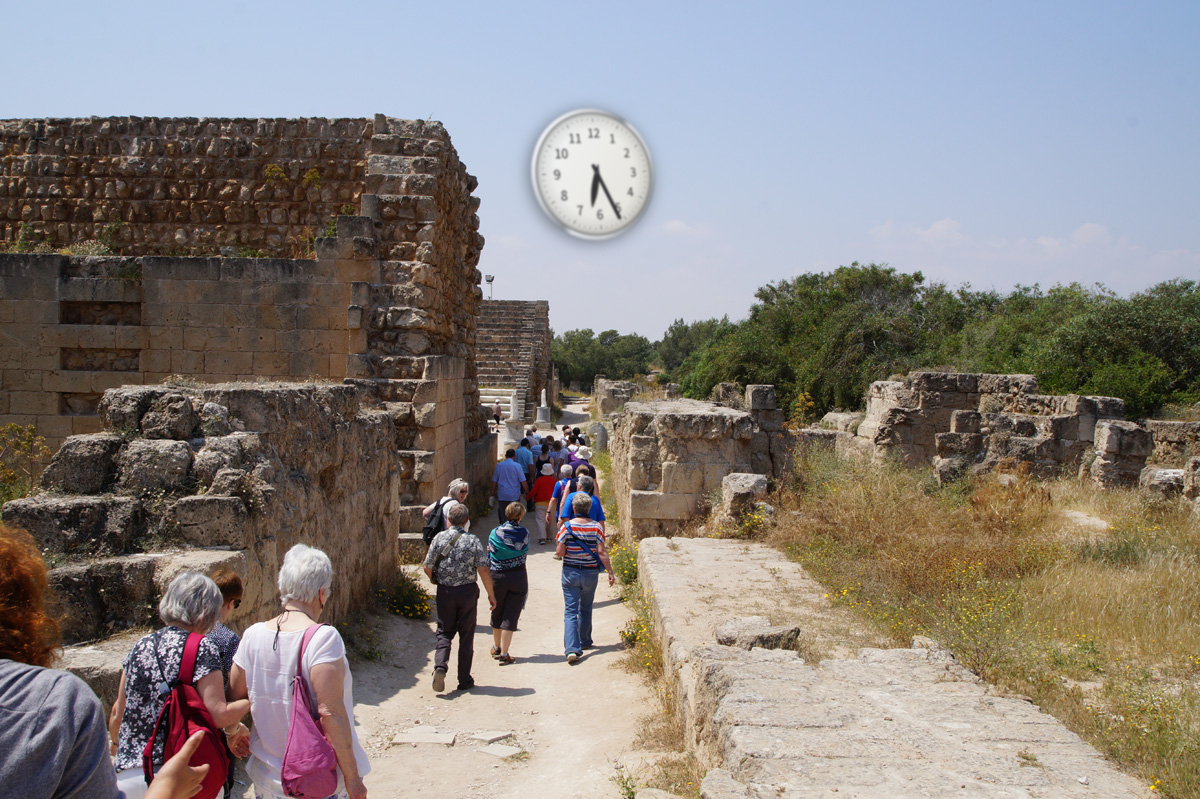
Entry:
h=6 m=26
